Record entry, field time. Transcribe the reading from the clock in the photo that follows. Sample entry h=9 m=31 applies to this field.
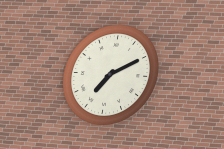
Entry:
h=7 m=10
